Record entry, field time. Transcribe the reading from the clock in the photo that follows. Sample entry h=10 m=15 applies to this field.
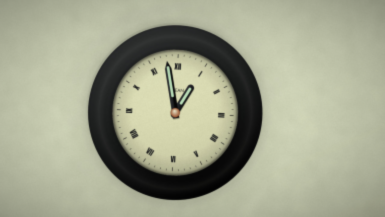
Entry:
h=12 m=58
